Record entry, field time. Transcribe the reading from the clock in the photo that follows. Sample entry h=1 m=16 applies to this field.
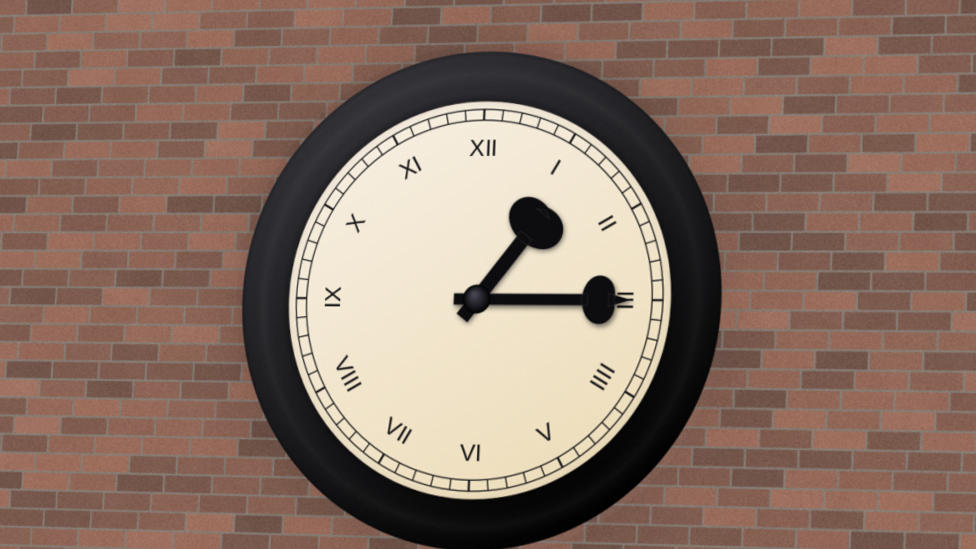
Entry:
h=1 m=15
